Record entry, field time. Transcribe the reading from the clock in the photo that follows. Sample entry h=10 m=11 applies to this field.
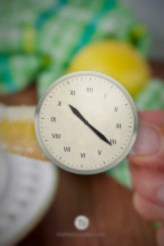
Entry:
h=10 m=21
